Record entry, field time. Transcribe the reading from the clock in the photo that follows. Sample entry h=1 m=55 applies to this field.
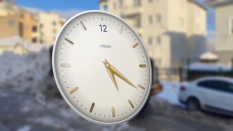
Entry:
h=5 m=21
